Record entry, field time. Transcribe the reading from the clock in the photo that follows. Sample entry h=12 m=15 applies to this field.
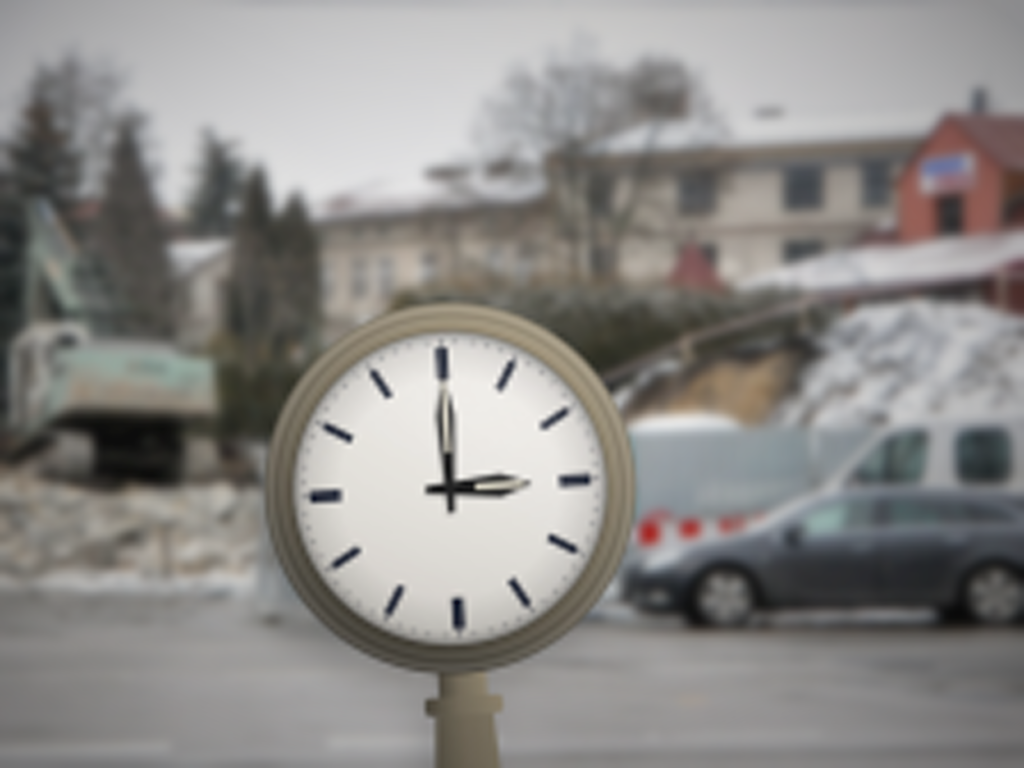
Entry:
h=3 m=0
